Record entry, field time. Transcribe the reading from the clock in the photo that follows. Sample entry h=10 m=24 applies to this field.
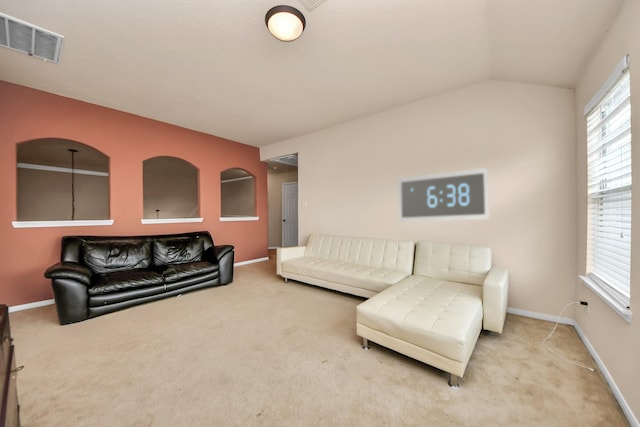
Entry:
h=6 m=38
